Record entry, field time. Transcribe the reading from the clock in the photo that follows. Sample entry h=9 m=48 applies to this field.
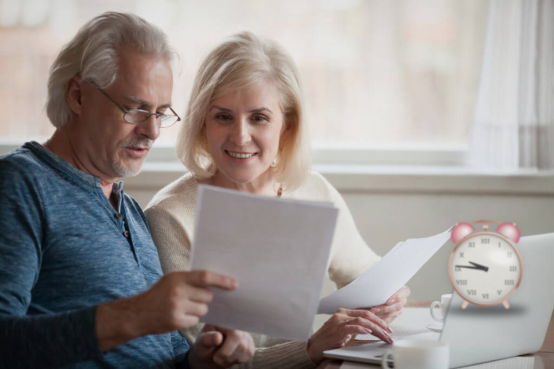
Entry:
h=9 m=46
